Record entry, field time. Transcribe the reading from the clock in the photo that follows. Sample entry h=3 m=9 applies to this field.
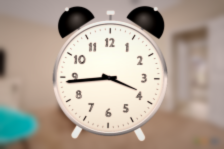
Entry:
h=3 m=44
